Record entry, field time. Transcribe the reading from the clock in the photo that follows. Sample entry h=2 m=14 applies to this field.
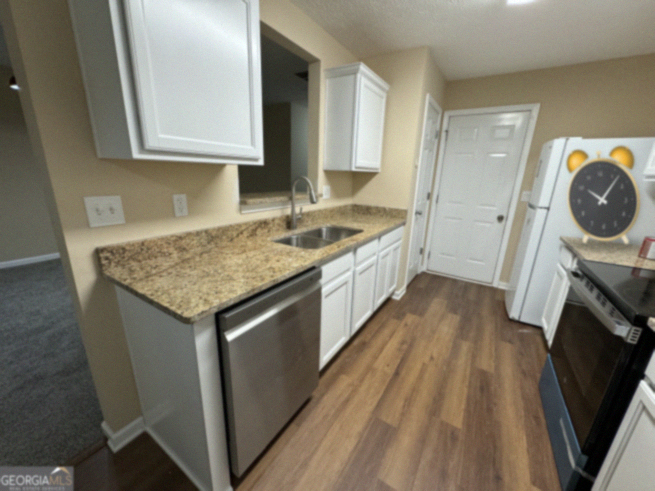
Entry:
h=10 m=7
